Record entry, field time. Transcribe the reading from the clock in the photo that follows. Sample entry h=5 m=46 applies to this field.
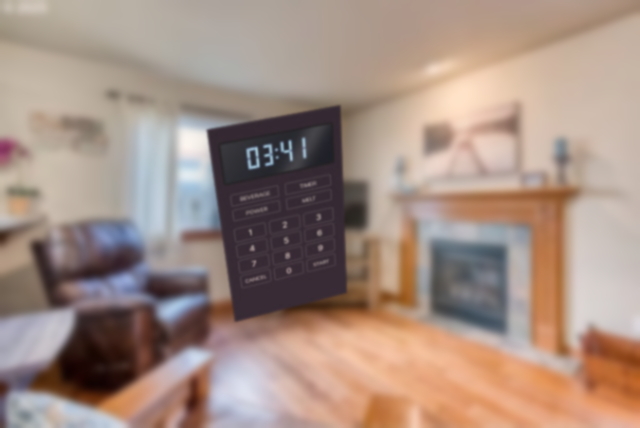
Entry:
h=3 m=41
